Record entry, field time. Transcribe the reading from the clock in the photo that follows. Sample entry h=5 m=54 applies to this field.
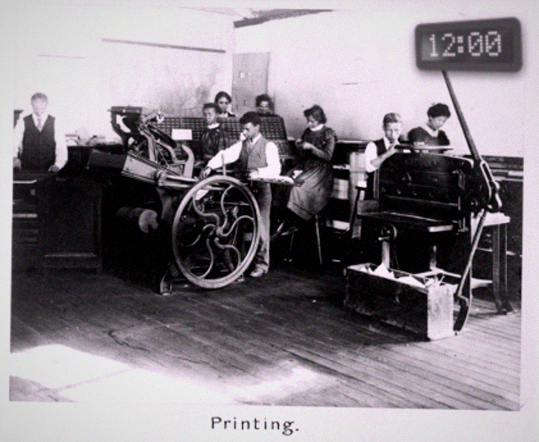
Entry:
h=12 m=0
